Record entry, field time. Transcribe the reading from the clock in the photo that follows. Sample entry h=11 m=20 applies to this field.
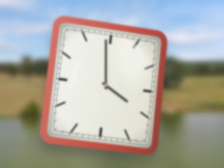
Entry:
h=3 m=59
